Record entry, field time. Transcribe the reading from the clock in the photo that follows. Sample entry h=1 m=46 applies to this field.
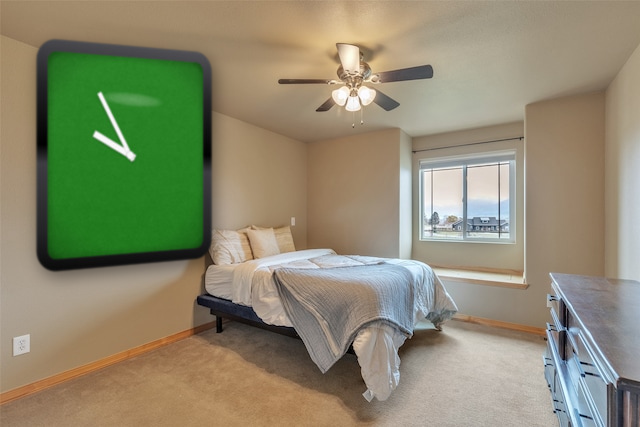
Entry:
h=9 m=55
